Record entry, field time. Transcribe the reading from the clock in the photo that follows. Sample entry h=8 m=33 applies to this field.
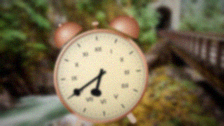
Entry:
h=6 m=40
